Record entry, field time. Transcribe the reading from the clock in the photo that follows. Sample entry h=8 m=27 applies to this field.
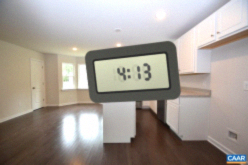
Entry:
h=4 m=13
